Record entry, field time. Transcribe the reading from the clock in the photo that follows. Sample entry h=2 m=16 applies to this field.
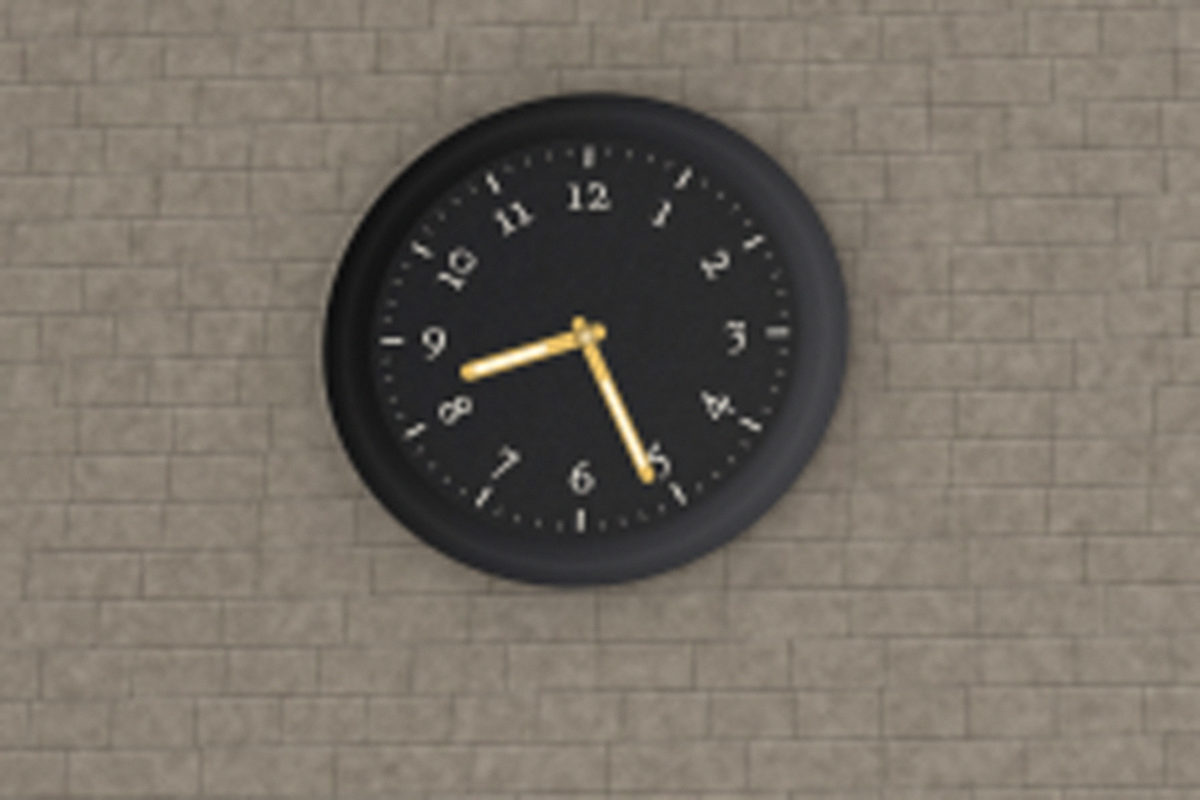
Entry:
h=8 m=26
